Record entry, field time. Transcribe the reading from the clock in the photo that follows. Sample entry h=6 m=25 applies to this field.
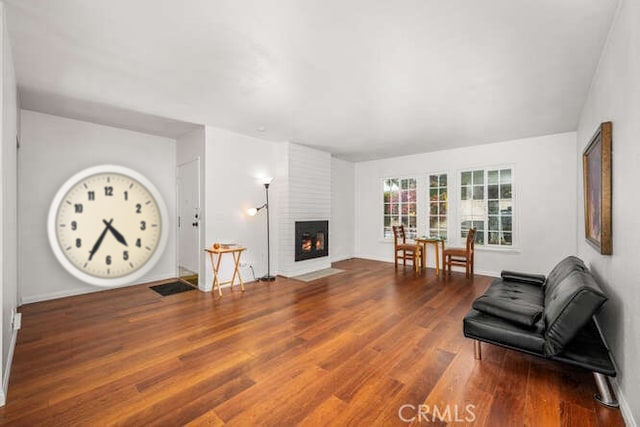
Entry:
h=4 m=35
